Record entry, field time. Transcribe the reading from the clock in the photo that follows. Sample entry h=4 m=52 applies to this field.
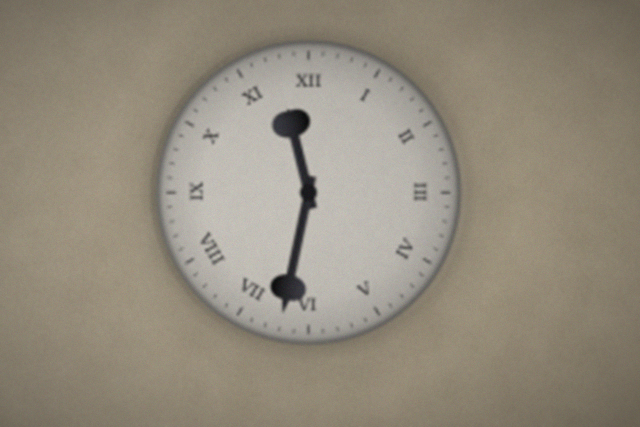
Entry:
h=11 m=32
